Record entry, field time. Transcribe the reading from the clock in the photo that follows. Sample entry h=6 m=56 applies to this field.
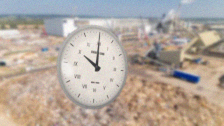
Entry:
h=10 m=0
